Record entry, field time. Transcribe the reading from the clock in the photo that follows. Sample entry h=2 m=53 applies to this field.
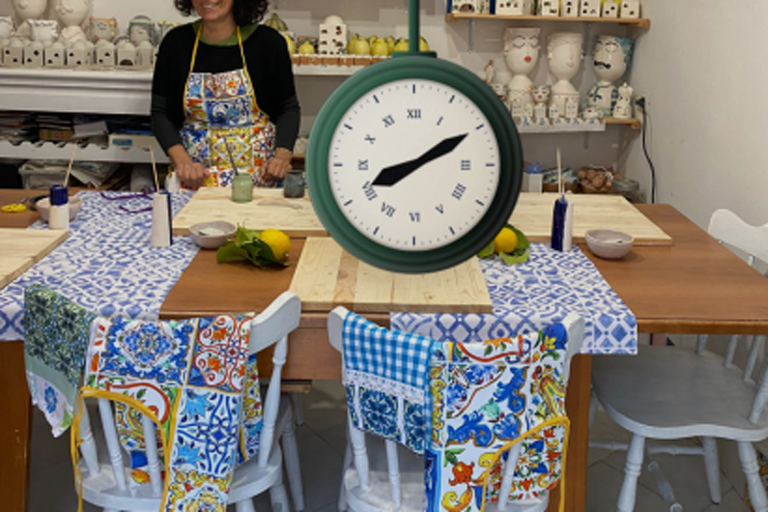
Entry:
h=8 m=10
